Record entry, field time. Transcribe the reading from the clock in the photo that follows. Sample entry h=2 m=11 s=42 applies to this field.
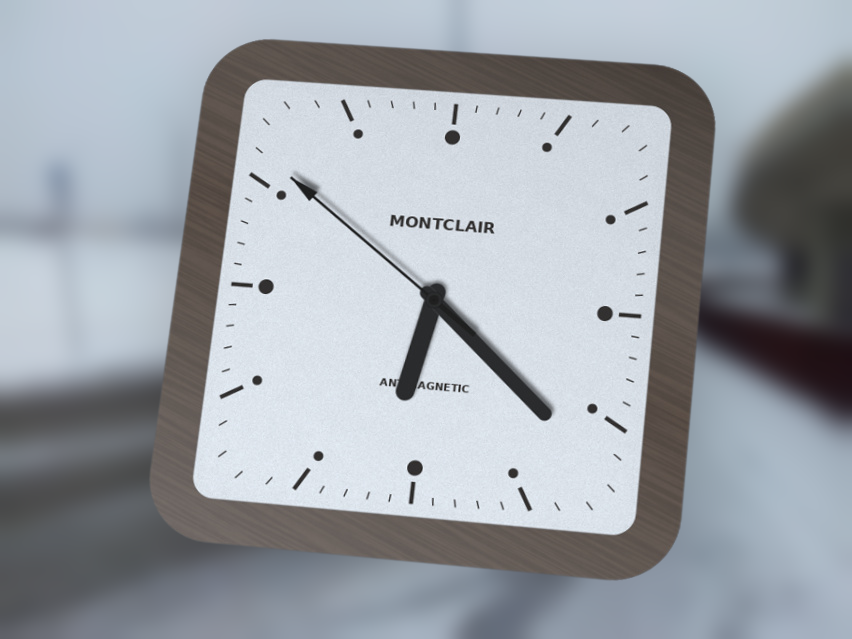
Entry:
h=6 m=21 s=51
